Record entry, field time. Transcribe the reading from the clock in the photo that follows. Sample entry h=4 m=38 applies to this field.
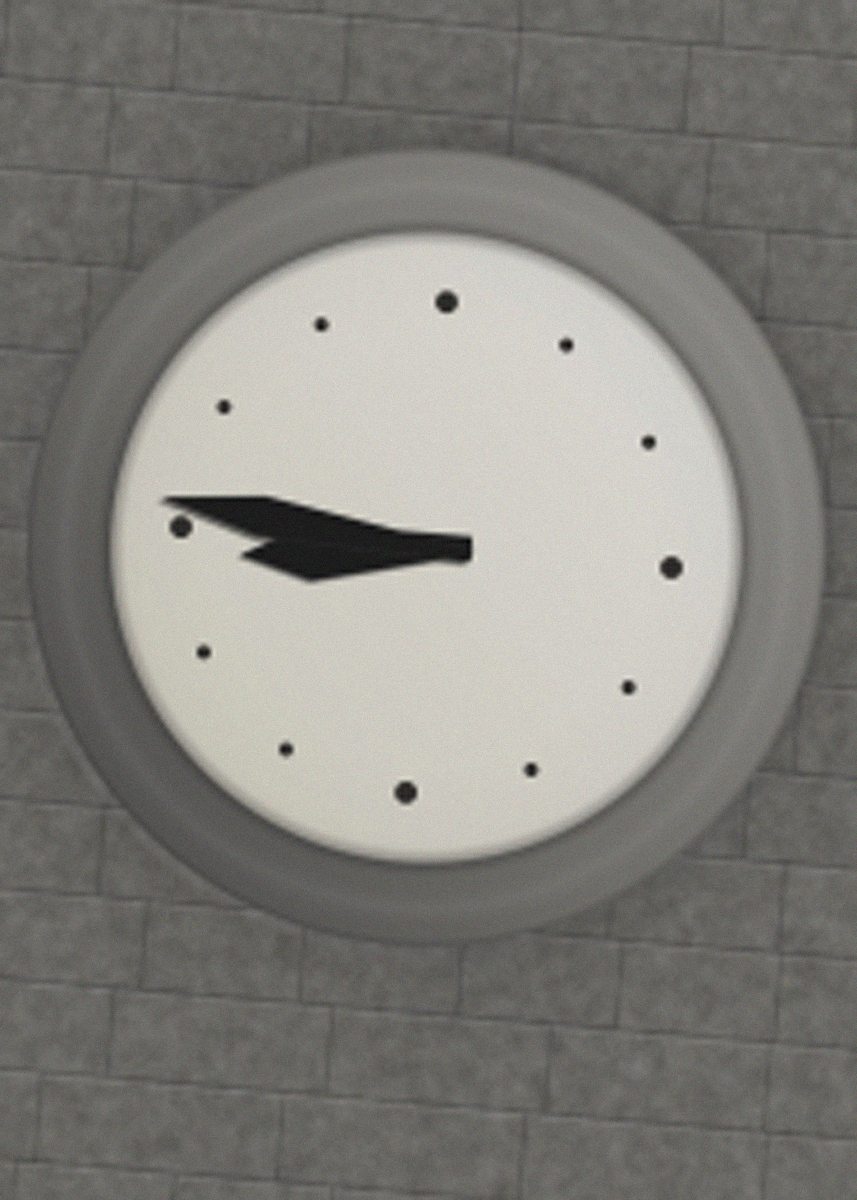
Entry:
h=8 m=46
